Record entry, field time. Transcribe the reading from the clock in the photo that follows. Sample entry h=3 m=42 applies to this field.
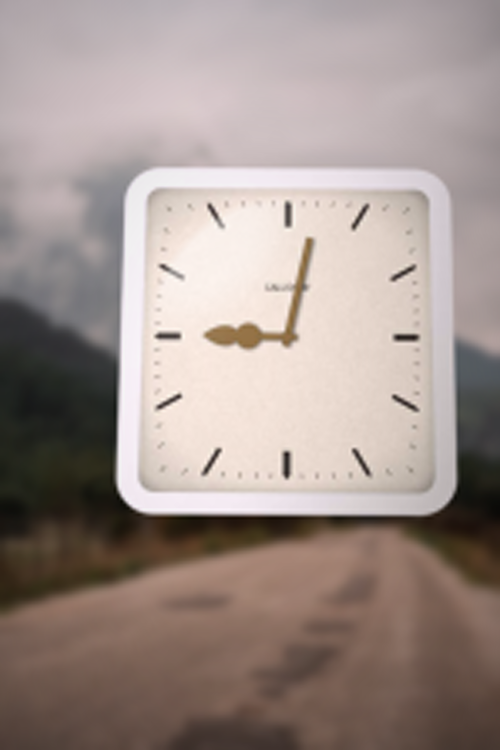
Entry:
h=9 m=2
